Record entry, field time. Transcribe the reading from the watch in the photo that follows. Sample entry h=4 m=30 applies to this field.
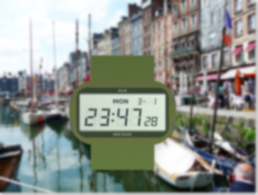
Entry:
h=23 m=47
